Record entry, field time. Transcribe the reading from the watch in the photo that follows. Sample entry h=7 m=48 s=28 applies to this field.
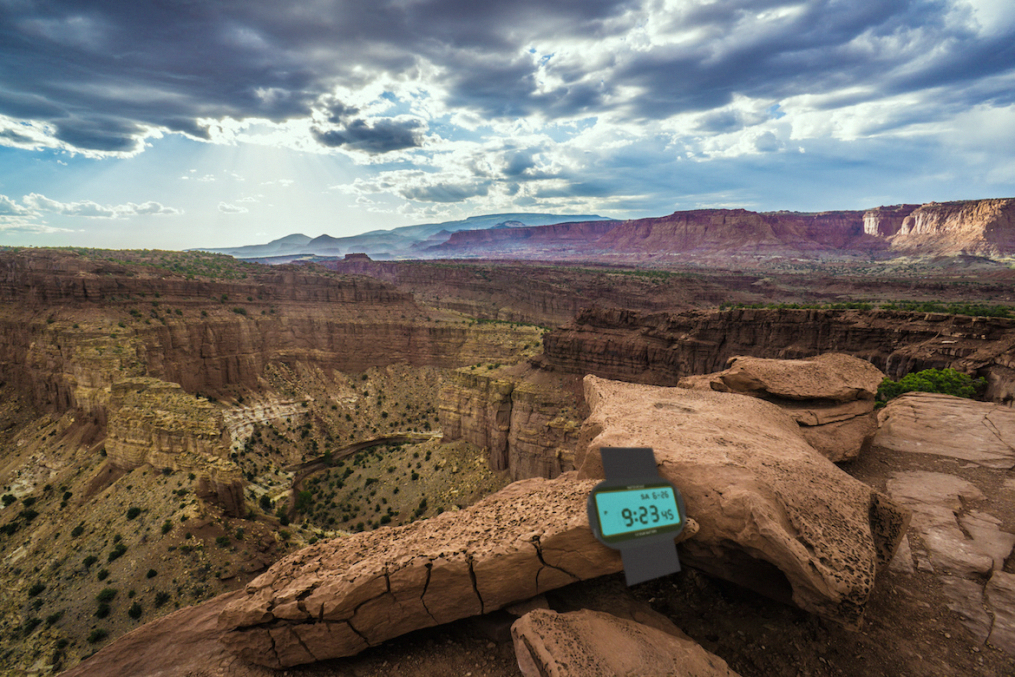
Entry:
h=9 m=23 s=45
